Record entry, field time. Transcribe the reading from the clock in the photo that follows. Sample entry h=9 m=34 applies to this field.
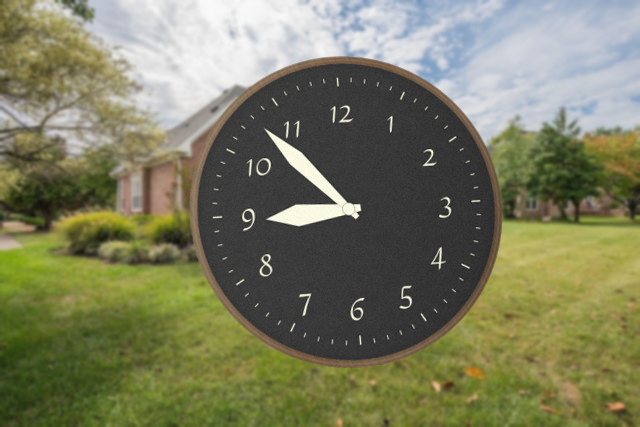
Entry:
h=8 m=53
